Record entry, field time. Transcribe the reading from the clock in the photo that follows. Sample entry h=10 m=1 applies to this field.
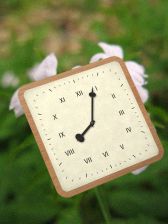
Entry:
h=8 m=4
